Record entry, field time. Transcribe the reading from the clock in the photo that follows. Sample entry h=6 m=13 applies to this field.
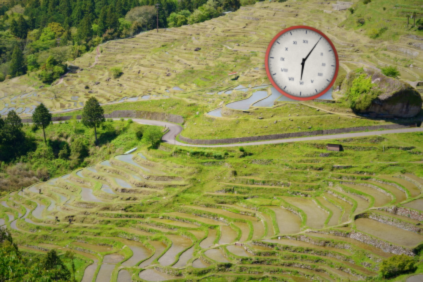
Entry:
h=6 m=5
